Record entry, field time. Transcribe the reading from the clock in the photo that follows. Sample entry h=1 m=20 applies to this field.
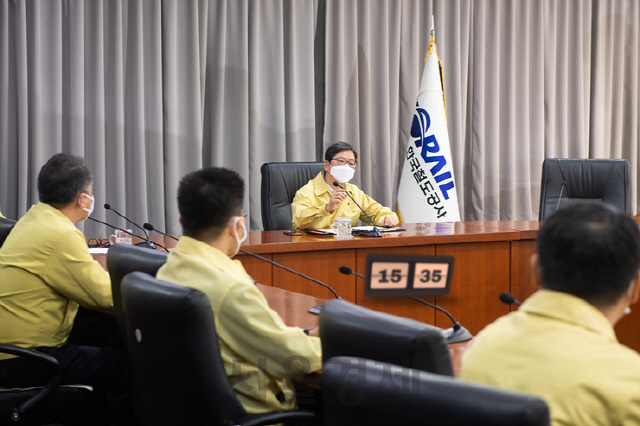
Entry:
h=15 m=35
